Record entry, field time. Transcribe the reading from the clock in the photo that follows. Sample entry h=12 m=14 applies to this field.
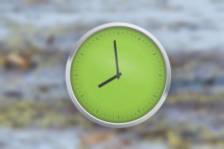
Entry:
h=7 m=59
